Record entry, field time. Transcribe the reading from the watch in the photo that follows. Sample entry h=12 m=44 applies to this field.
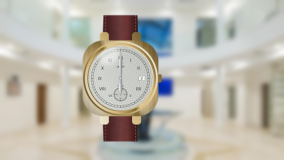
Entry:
h=6 m=0
